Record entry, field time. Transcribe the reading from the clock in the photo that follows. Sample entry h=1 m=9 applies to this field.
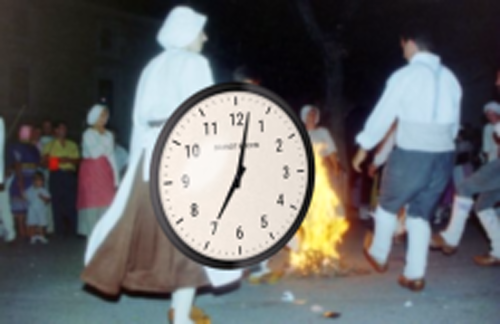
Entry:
h=7 m=2
